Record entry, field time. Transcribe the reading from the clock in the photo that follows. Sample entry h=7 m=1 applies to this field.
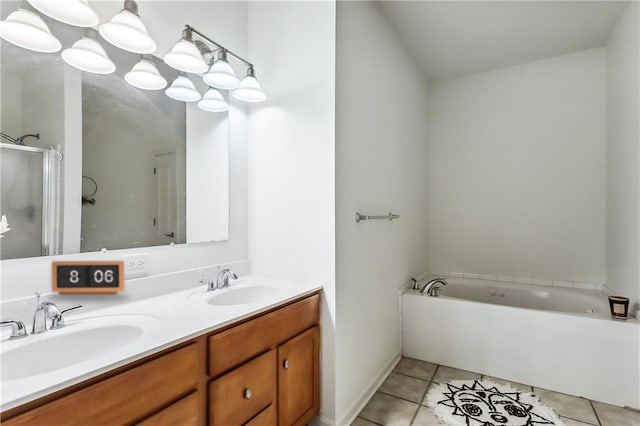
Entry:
h=8 m=6
